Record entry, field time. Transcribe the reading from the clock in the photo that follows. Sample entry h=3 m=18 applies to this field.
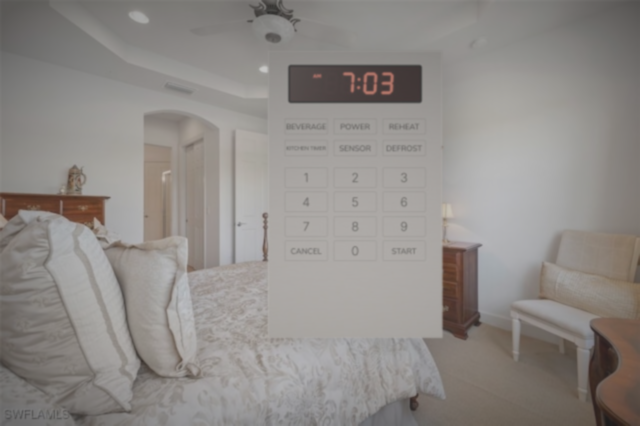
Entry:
h=7 m=3
